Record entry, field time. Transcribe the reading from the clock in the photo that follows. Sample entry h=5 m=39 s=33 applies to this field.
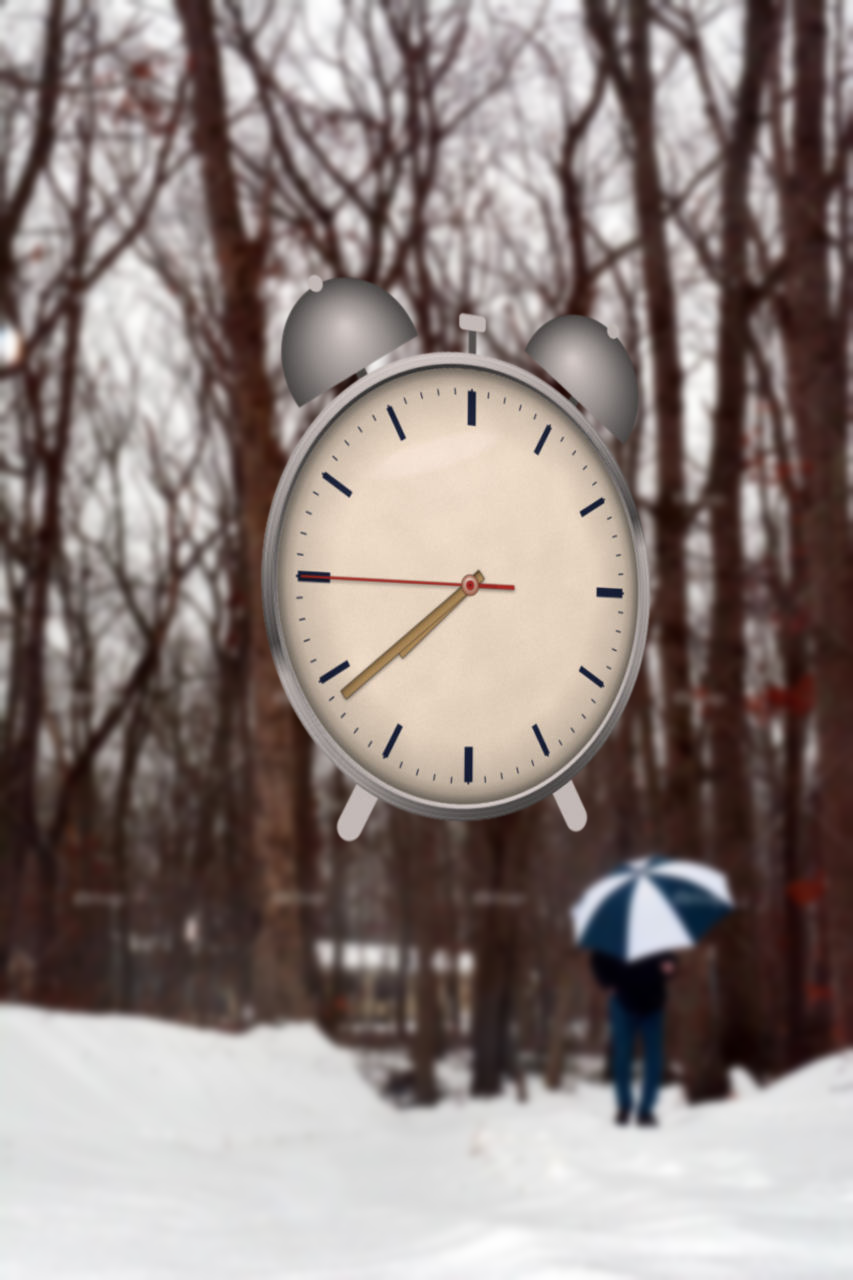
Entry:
h=7 m=38 s=45
